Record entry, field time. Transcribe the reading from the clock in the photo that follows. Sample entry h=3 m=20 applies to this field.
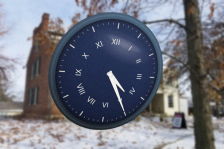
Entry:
h=4 m=25
